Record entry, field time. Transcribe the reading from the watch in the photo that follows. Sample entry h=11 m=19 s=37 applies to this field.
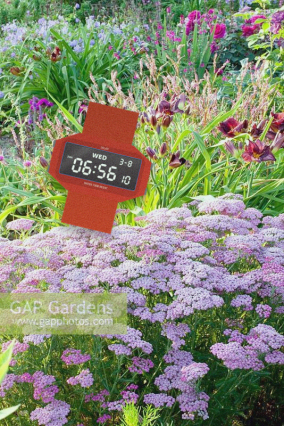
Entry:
h=6 m=56 s=10
